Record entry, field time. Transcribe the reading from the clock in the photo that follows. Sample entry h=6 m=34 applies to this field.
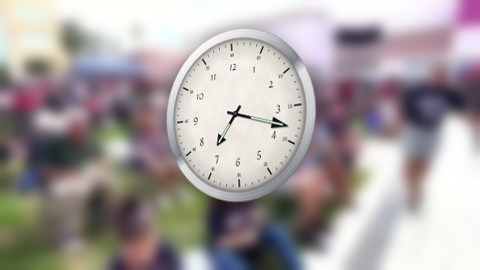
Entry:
h=7 m=18
